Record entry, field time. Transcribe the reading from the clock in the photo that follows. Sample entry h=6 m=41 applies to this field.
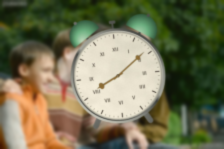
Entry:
h=8 m=9
